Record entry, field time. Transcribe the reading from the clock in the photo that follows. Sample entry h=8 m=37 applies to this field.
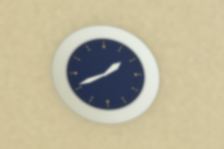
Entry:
h=1 m=41
